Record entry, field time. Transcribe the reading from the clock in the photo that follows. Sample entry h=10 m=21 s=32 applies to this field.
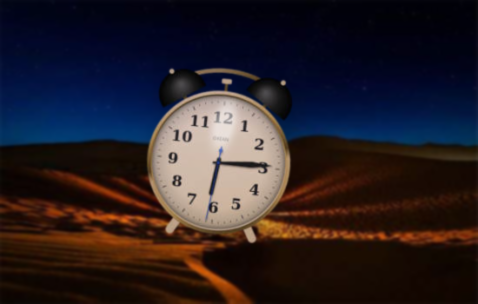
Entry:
h=6 m=14 s=31
